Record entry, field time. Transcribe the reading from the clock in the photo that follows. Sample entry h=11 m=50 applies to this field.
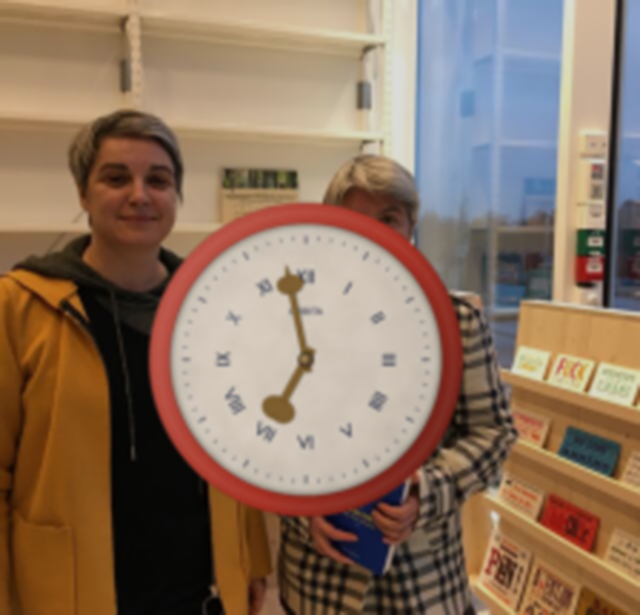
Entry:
h=6 m=58
